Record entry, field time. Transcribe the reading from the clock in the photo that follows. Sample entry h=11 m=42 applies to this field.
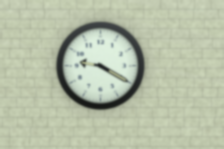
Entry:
h=9 m=20
